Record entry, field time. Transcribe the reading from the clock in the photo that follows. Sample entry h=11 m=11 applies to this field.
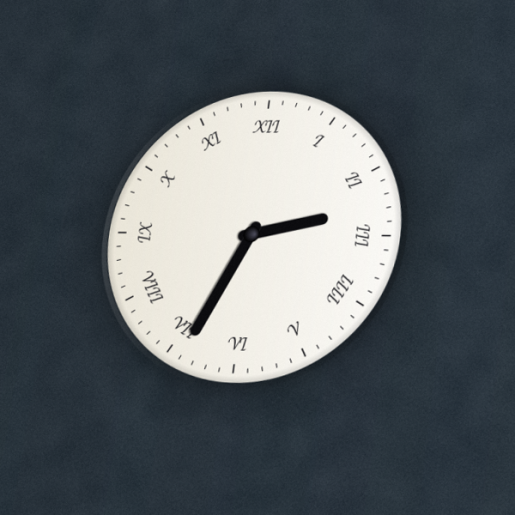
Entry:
h=2 m=34
